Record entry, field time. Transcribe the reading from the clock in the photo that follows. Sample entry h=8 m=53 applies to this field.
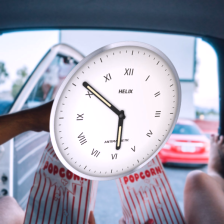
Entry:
h=5 m=51
